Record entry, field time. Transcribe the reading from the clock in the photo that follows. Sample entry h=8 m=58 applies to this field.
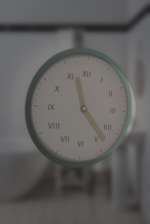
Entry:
h=11 m=23
